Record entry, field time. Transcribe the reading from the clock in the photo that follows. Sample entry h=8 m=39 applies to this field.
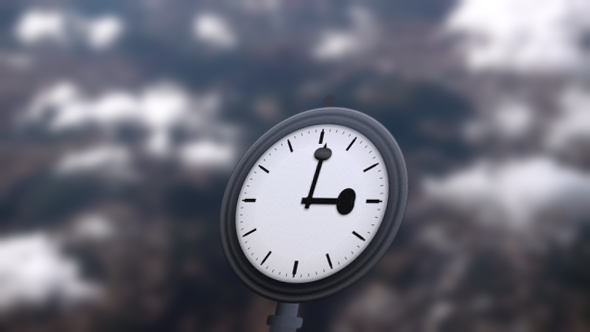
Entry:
h=3 m=1
